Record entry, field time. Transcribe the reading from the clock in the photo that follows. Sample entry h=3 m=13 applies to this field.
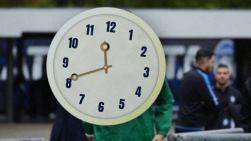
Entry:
h=11 m=41
